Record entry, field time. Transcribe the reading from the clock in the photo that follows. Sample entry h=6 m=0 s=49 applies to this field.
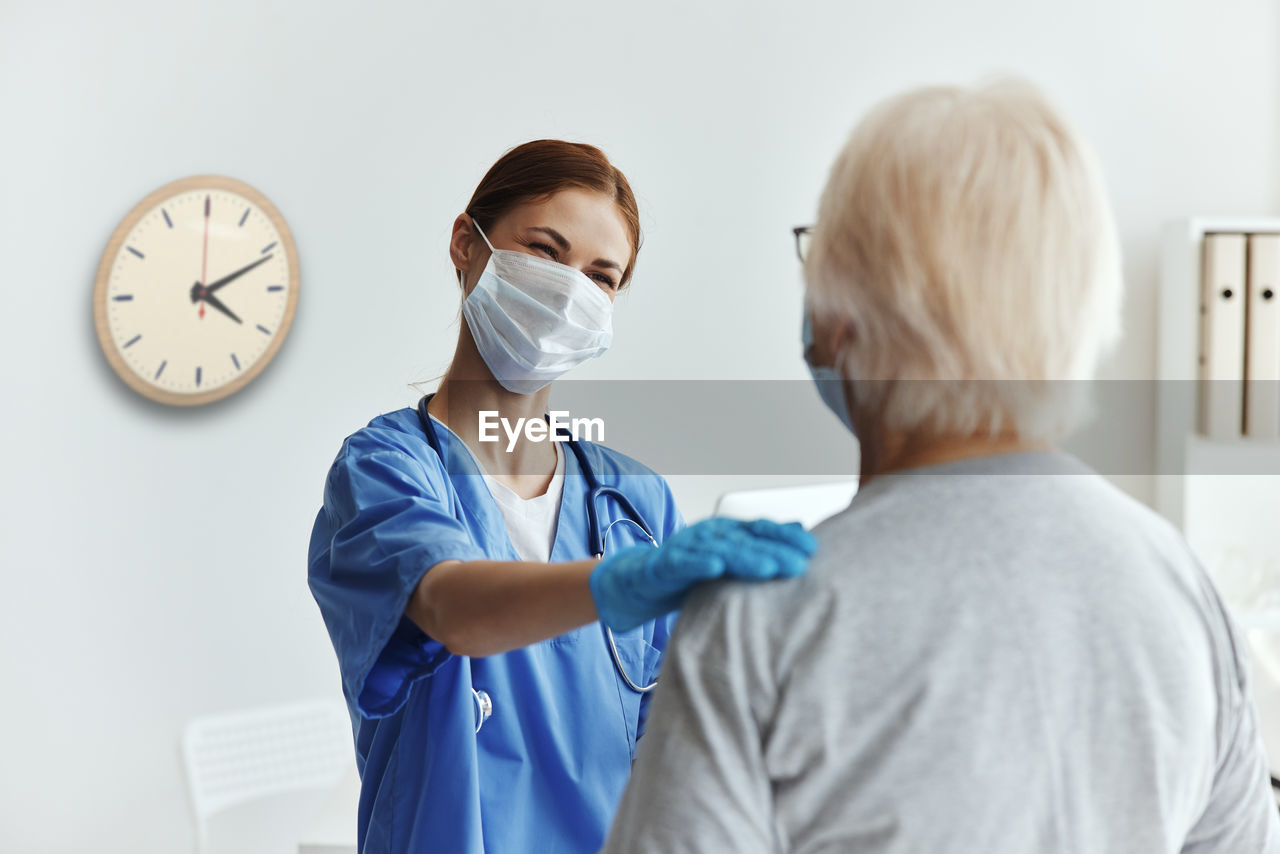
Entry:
h=4 m=11 s=0
